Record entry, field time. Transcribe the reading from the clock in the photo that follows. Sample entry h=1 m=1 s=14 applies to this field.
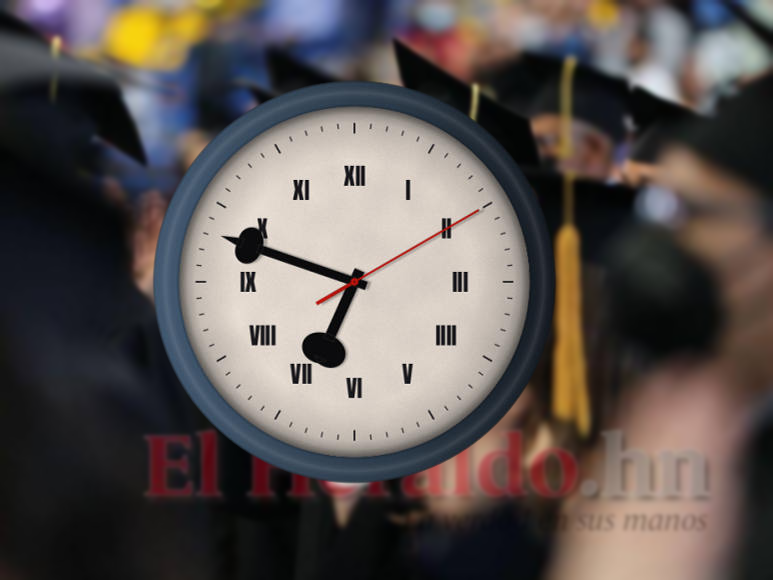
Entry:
h=6 m=48 s=10
